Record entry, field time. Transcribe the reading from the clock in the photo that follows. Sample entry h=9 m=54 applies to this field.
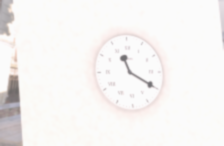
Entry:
h=11 m=20
